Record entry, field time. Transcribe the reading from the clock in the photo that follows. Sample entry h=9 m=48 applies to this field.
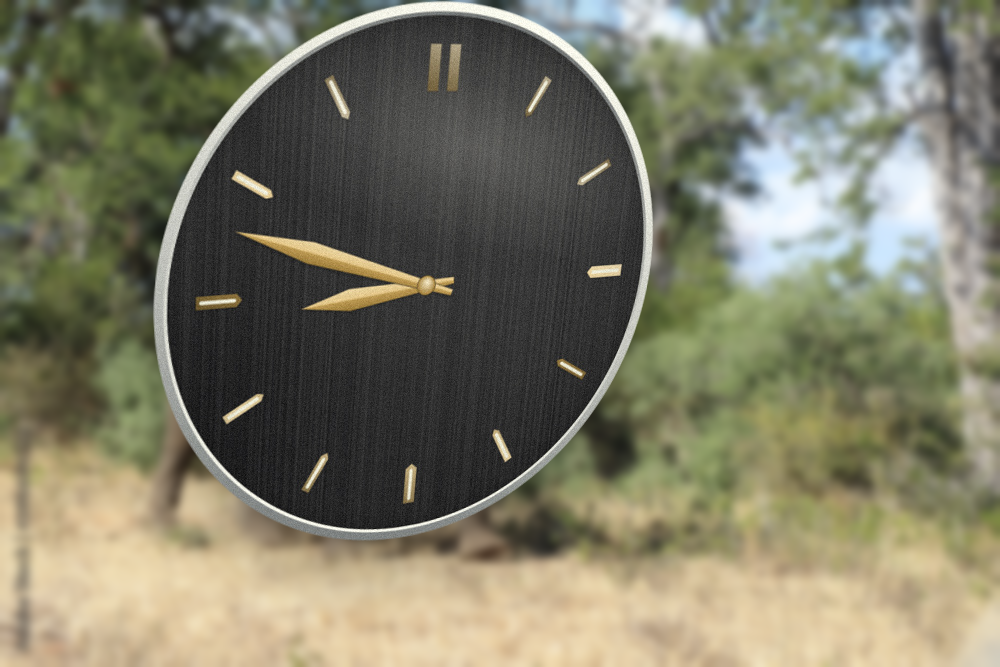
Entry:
h=8 m=48
